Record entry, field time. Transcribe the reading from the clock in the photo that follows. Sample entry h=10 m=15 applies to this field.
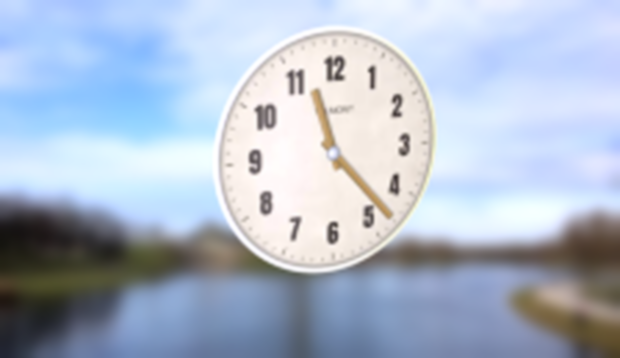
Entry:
h=11 m=23
